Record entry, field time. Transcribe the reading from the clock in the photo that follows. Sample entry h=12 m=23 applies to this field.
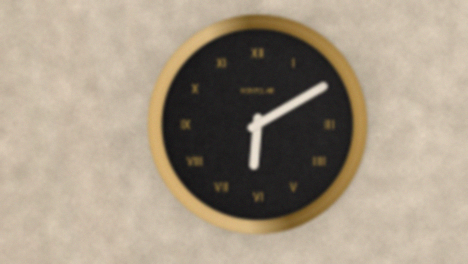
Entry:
h=6 m=10
